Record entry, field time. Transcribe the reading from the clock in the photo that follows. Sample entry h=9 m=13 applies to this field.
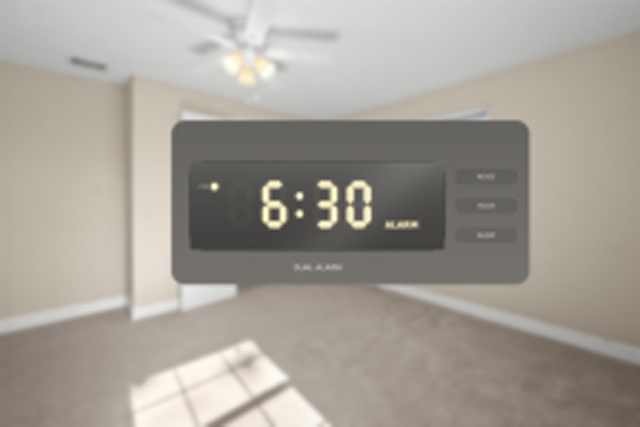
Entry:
h=6 m=30
